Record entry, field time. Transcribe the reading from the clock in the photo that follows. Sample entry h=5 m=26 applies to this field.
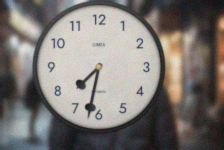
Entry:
h=7 m=32
